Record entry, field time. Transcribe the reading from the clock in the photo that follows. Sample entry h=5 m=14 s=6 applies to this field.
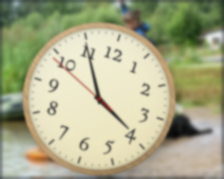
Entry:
h=3 m=54 s=49
